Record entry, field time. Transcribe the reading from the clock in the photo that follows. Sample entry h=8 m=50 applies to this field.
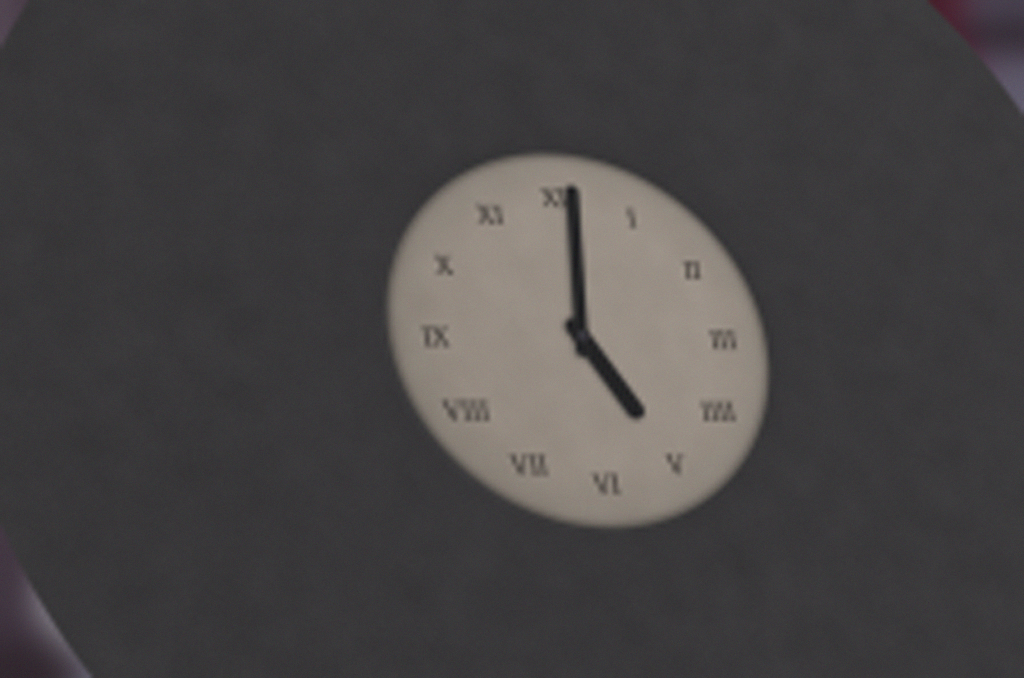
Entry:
h=5 m=1
